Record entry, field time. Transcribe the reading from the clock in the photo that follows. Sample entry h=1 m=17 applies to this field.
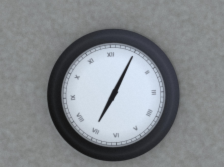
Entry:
h=7 m=5
